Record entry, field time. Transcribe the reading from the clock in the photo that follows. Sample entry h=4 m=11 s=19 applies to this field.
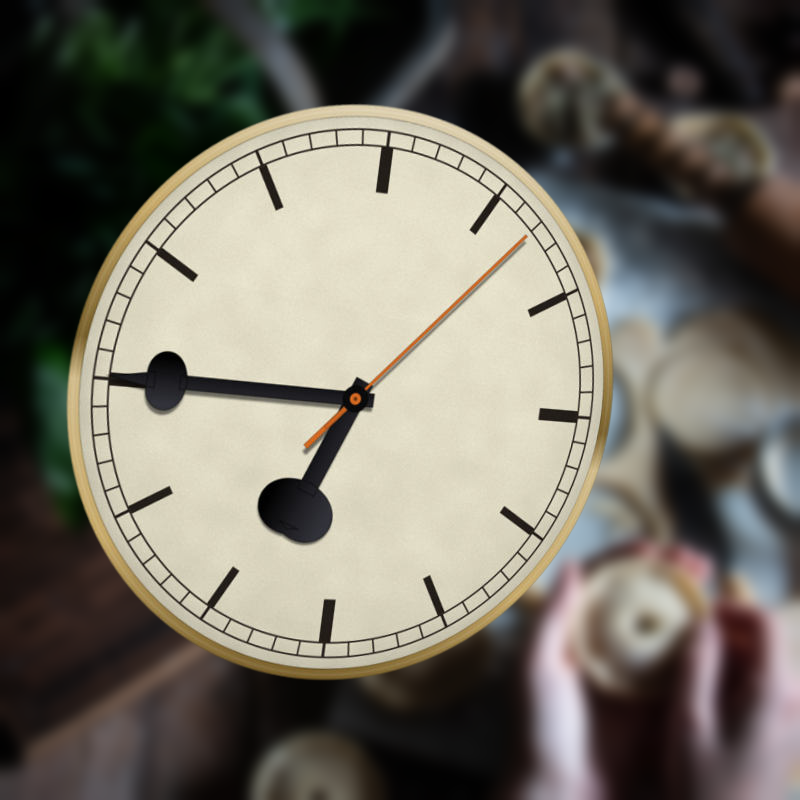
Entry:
h=6 m=45 s=7
